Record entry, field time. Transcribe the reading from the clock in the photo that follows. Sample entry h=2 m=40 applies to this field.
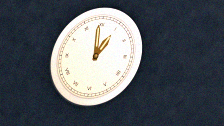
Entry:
h=12 m=59
